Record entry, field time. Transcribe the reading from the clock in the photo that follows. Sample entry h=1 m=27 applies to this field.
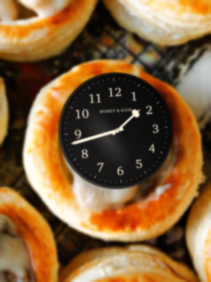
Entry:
h=1 m=43
